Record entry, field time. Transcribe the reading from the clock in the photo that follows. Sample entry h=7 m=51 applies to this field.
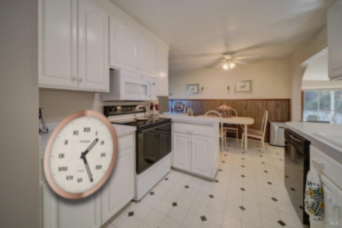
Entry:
h=1 m=25
